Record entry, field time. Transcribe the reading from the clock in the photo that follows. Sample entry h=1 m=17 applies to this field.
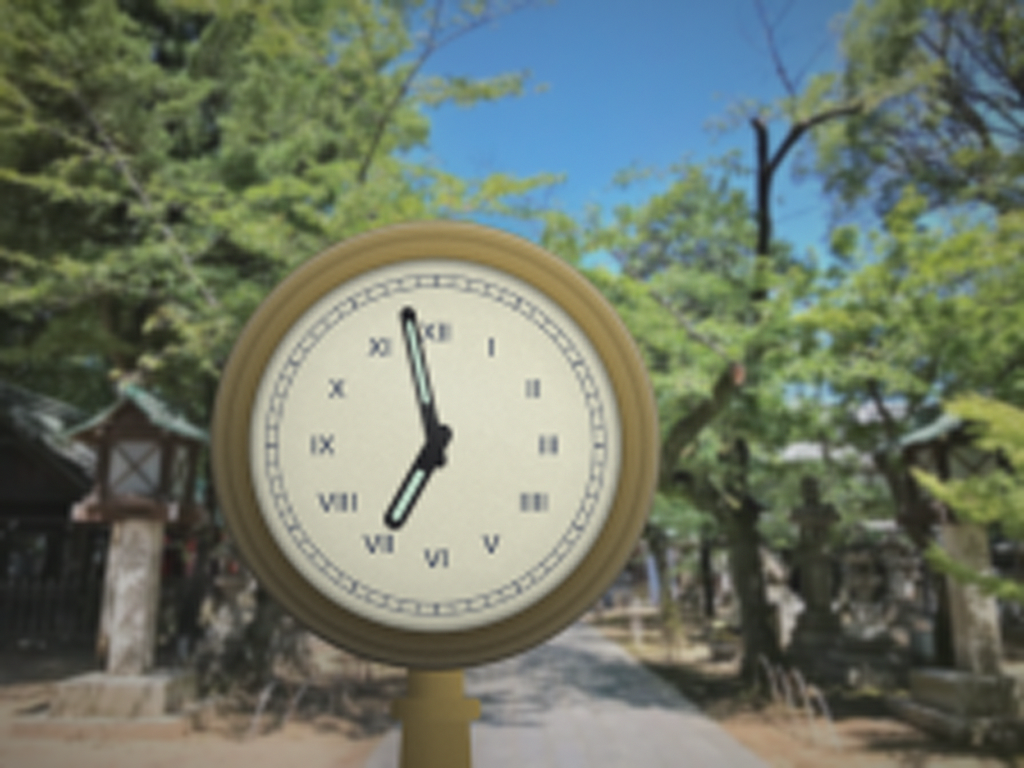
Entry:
h=6 m=58
